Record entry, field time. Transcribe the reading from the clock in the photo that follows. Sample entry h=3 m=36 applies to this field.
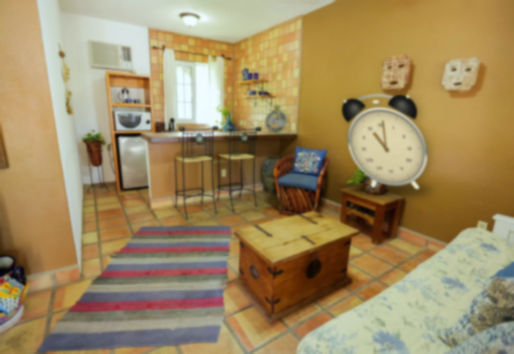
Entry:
h=11 m=1
